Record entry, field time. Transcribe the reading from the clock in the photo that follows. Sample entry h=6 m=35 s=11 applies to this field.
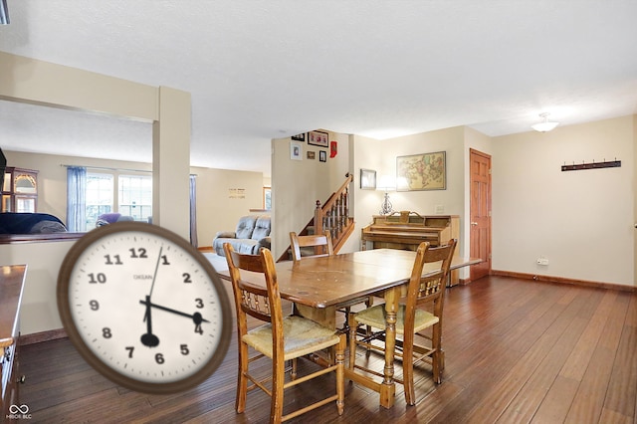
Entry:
h=6 m=18 s=4
